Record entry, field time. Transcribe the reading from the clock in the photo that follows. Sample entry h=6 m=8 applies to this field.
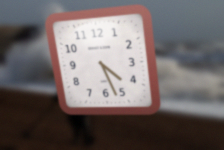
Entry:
h=4 m=27
